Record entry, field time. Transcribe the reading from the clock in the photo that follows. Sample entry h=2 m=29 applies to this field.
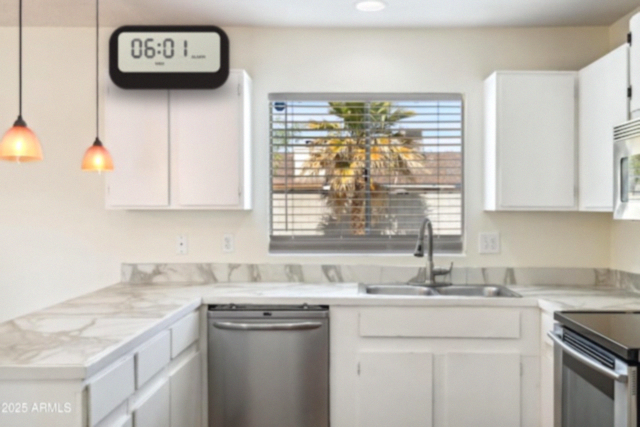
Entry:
h=6 m=1
